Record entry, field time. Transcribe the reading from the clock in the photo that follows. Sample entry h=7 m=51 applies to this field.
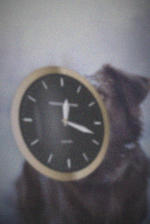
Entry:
h=12 m=18
